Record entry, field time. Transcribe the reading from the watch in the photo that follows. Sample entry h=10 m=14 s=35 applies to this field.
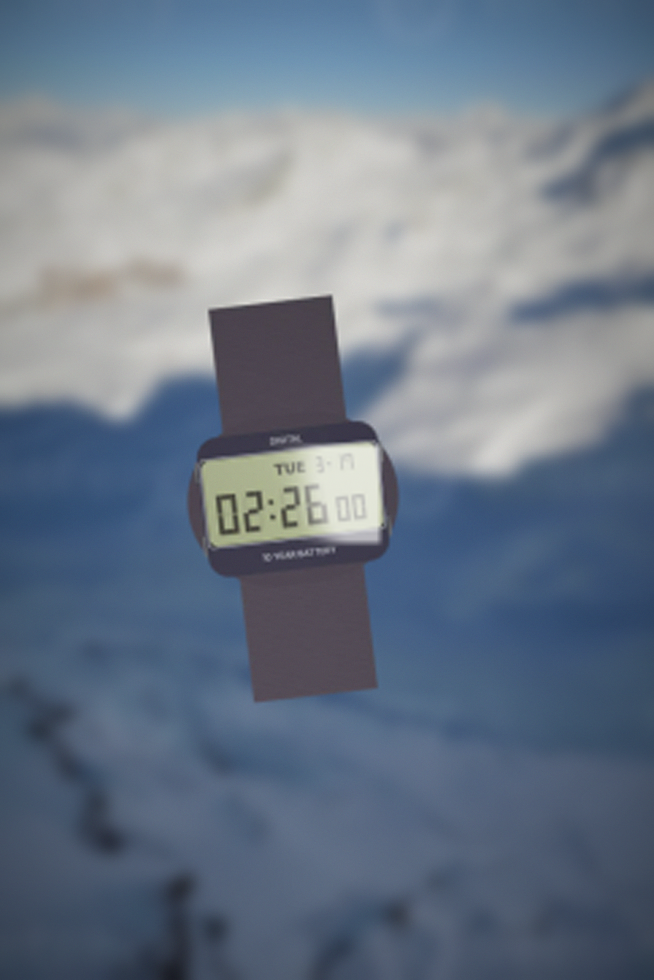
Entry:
h=2 m=26 s=0
